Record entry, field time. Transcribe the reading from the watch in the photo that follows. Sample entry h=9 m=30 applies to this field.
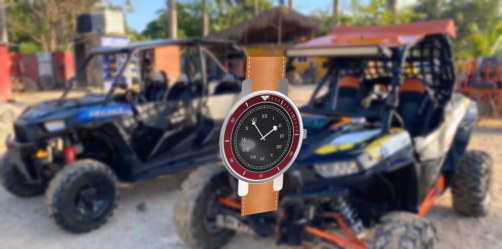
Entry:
h=1 m=54
